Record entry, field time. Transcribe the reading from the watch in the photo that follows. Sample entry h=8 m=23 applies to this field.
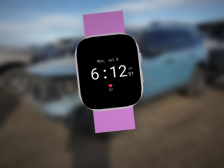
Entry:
h=6 m=12
